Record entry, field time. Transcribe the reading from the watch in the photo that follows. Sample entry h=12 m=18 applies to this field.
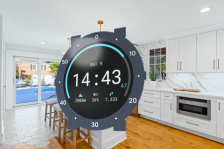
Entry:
h=14 m=43
